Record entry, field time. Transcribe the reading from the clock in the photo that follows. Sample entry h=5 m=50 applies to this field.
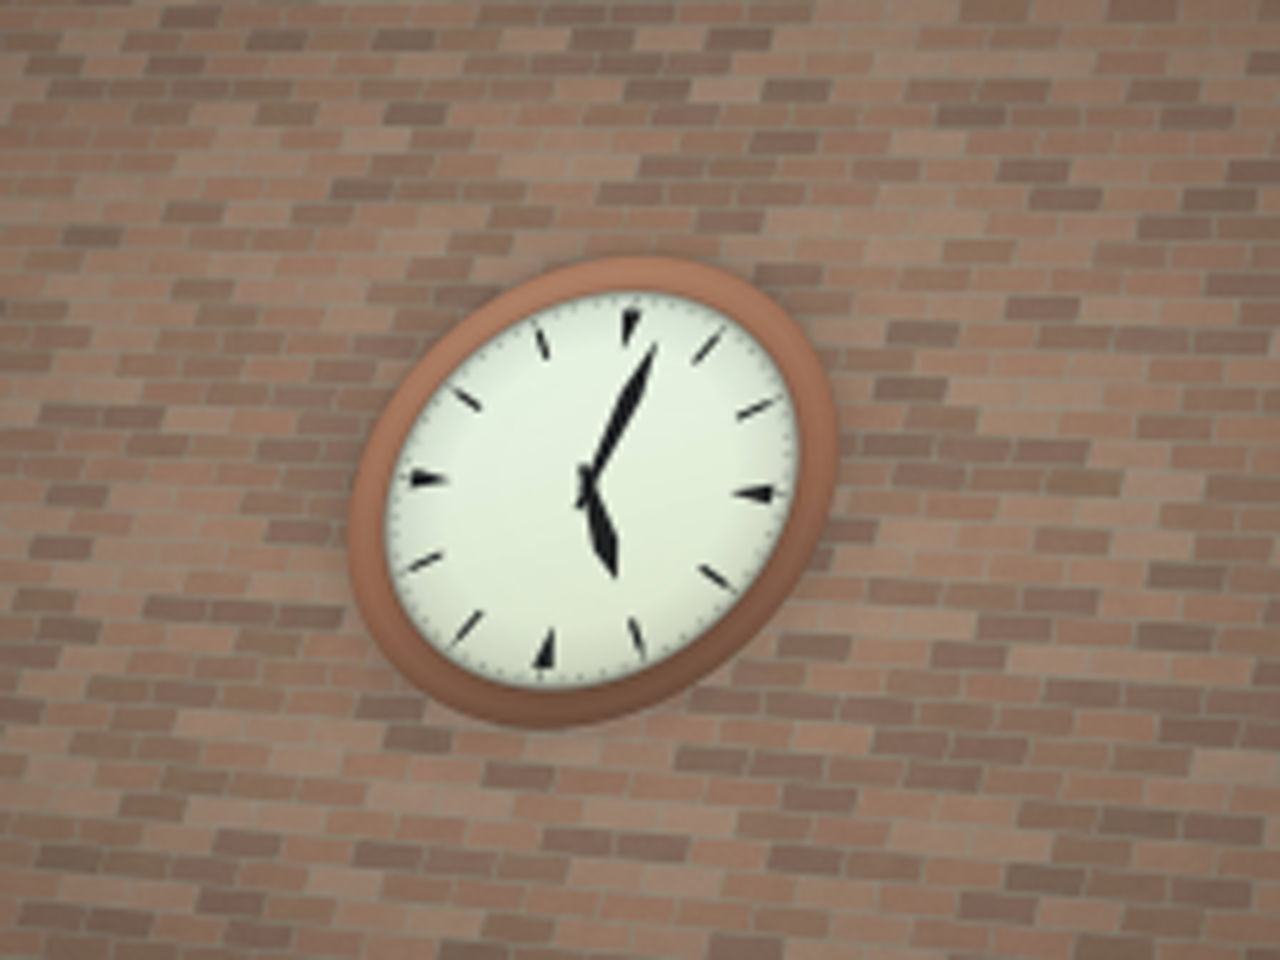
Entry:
h=5 m=2
